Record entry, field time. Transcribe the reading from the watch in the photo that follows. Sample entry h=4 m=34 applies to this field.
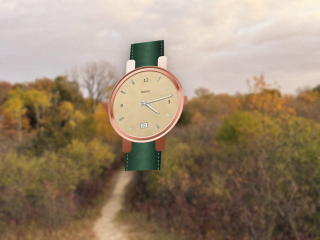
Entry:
h=4 m=13
